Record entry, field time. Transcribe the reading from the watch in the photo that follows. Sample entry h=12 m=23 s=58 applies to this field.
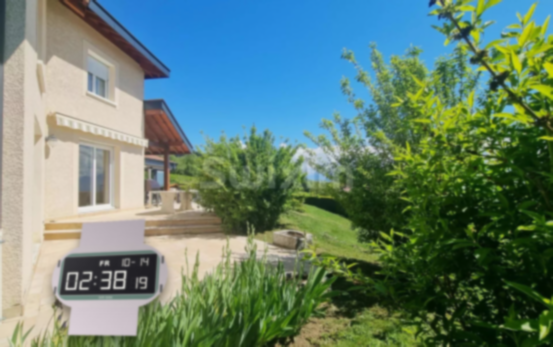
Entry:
h=2 m=38 s=19
